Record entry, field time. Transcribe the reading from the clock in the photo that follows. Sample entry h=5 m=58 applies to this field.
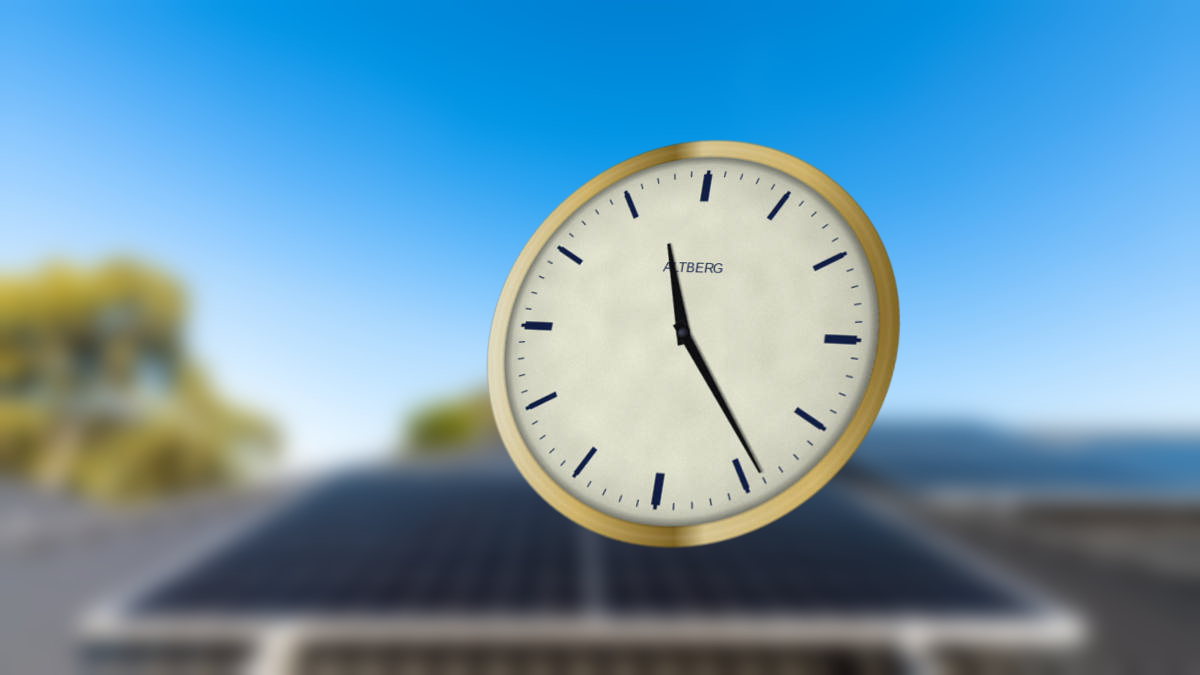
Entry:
h=11 m=24
